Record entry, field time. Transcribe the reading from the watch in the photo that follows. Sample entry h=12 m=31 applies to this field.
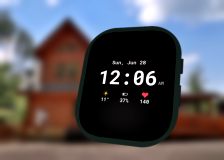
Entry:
h=12 m=6
